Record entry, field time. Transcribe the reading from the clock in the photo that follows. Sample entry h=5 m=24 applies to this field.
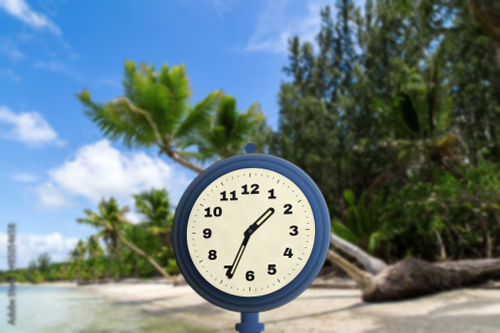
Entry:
h=1 m=34
